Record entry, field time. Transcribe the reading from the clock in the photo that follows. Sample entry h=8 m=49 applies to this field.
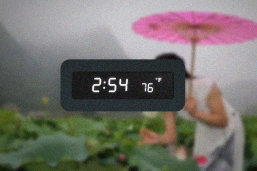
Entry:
h=2 m=54
